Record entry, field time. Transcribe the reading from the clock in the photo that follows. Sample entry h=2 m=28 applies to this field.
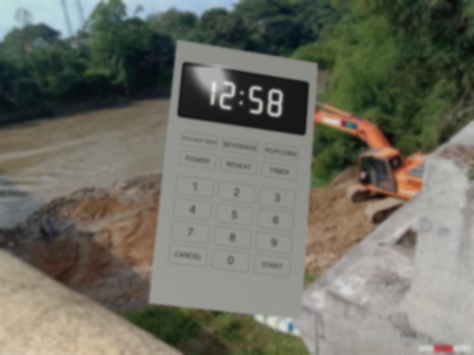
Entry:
h=12 m=58
